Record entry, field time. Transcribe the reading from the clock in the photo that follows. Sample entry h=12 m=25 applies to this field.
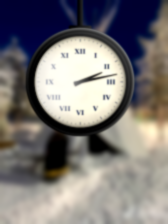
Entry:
h=2 m=13
